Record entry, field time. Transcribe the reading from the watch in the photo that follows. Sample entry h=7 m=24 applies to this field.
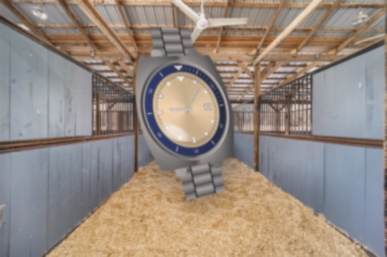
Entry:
h=9 m=7
